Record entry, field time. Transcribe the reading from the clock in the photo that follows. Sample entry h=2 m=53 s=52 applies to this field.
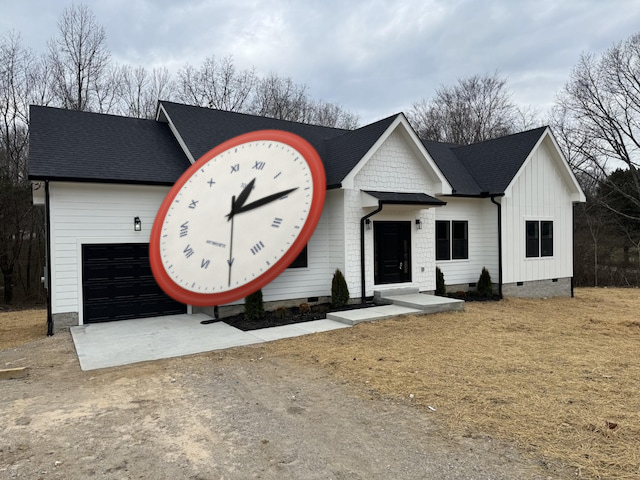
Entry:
h=12 m=9 s=25
